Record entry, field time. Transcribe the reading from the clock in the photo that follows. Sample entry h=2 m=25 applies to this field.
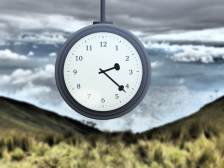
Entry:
h=2 m=22
